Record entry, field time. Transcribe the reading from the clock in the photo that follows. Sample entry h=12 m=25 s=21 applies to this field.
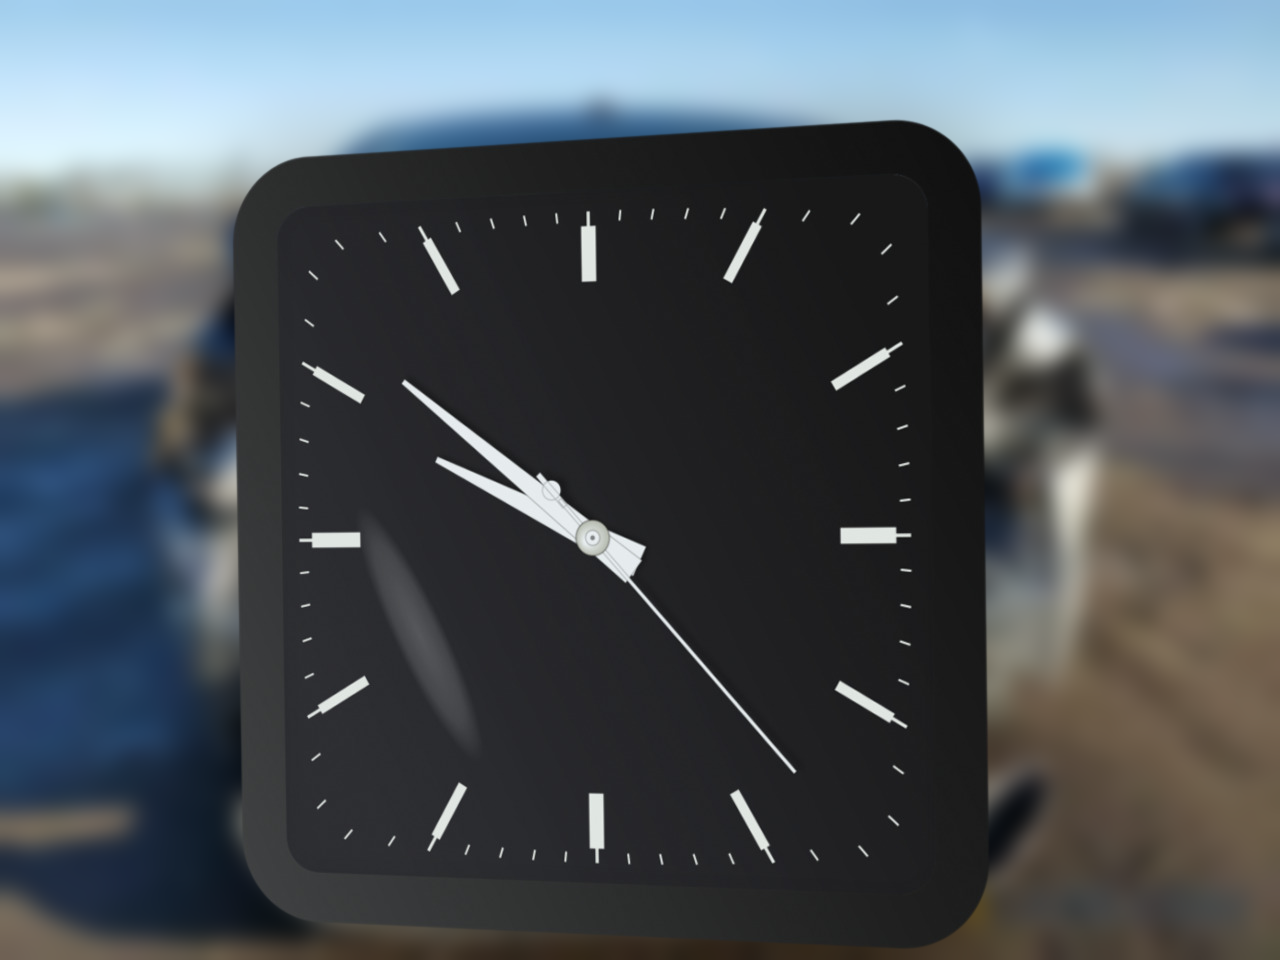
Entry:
h=9 m=51 s=23
